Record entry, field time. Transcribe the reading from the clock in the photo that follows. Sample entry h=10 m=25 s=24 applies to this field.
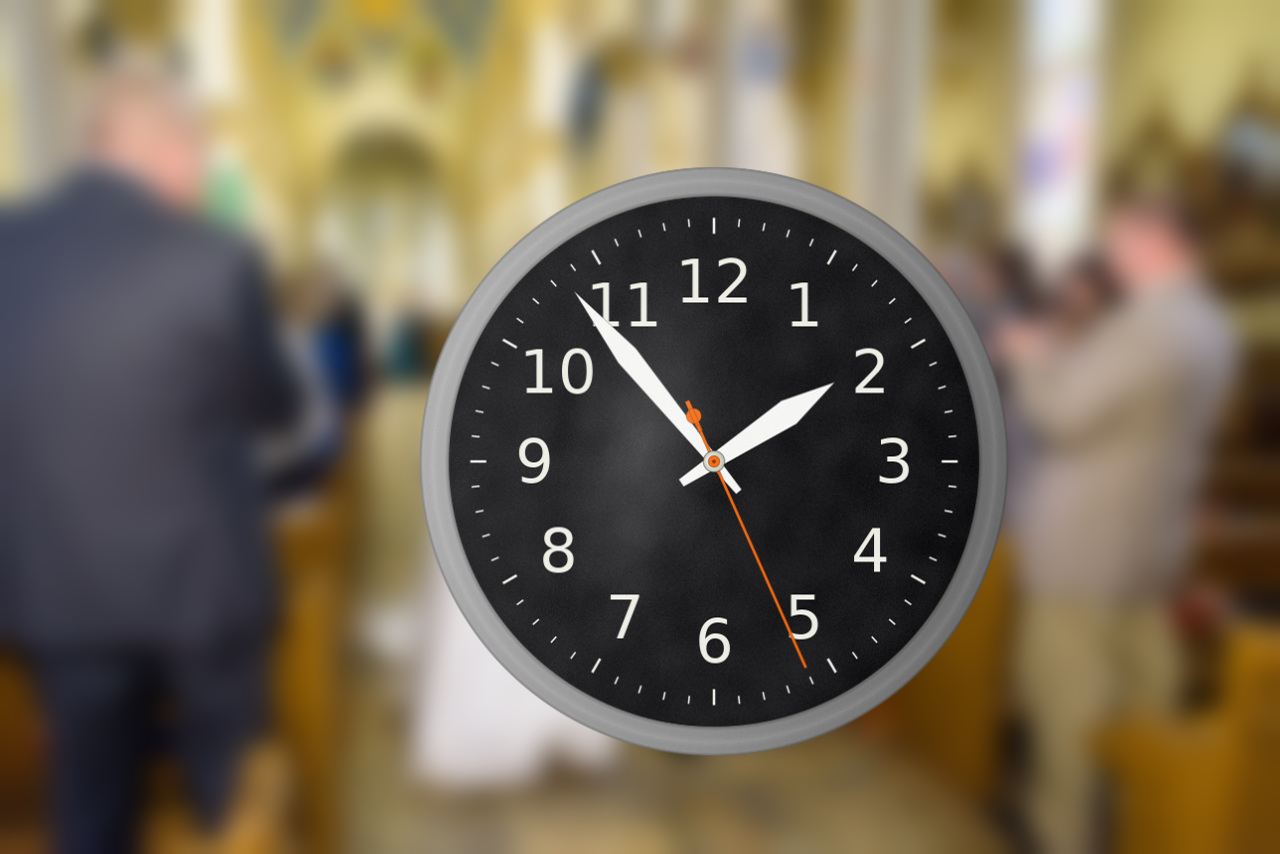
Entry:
h=1 m=53 s=26
